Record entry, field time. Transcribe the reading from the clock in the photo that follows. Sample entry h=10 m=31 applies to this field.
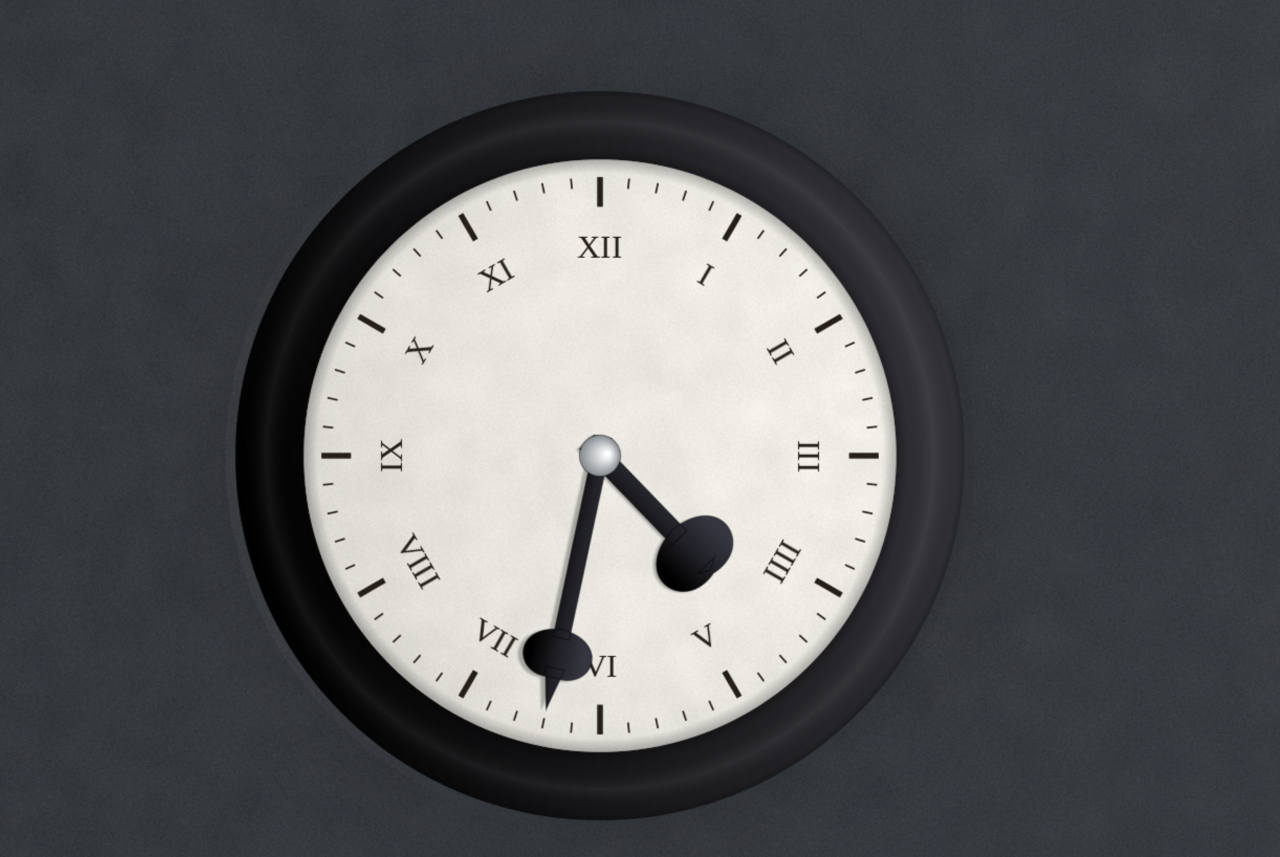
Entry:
h=4 m=32
